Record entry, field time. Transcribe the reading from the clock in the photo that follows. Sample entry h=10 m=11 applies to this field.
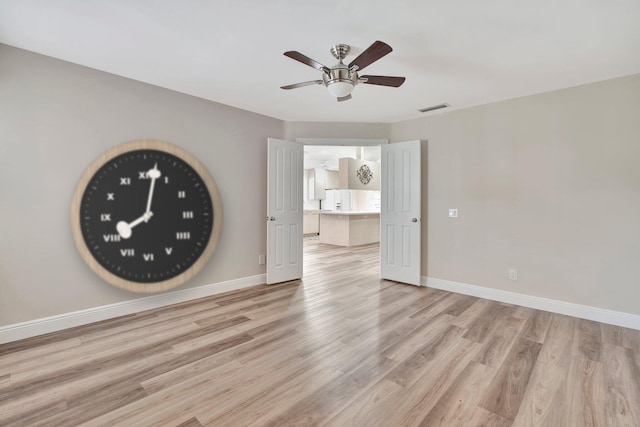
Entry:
h=8 m=2
